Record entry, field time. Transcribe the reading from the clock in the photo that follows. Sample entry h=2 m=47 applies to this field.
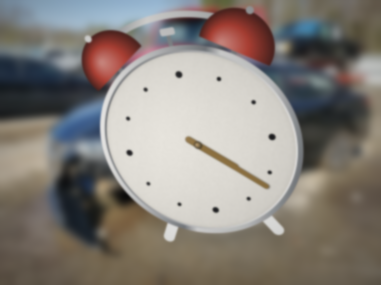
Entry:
h=4 m=22
